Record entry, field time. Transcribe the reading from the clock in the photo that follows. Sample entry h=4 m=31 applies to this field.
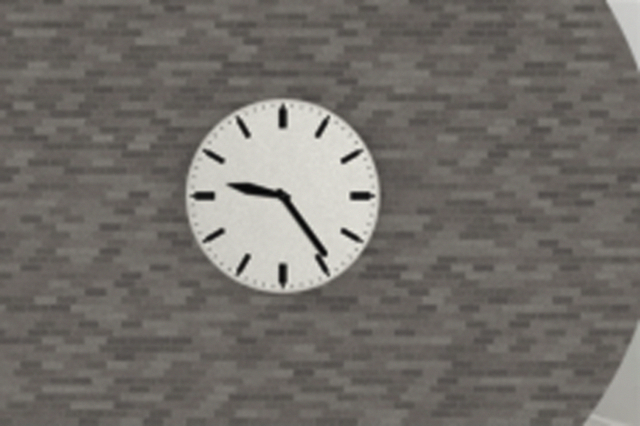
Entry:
h=9 m=24
